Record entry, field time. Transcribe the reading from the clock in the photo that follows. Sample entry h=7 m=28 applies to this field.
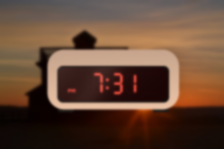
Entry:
h=7 m=31
